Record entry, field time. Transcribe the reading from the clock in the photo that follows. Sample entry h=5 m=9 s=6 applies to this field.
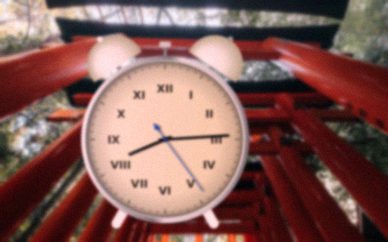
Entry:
h=8 m=14 s=24
